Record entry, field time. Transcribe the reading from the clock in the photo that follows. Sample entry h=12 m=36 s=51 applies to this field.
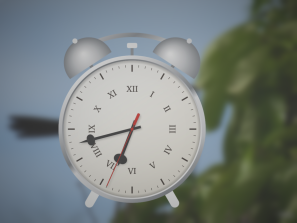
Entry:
h=6 m=42 s=34
